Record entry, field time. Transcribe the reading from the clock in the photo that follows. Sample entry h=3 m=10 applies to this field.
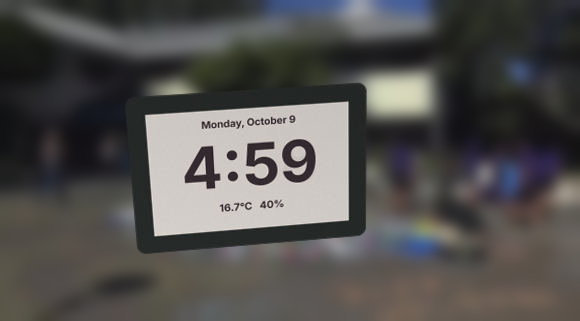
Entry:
h=4 m=59
